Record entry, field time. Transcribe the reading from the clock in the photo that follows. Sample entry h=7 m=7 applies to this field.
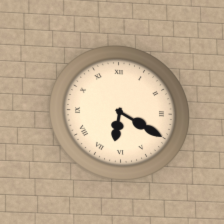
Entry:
h=6 m=20
